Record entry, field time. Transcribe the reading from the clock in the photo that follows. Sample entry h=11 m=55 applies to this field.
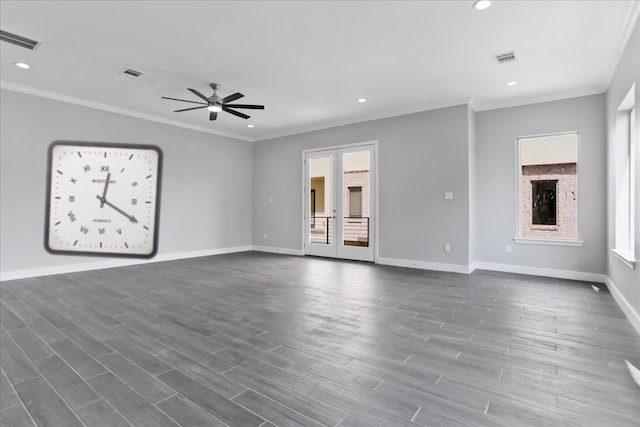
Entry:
h=12 m=20
